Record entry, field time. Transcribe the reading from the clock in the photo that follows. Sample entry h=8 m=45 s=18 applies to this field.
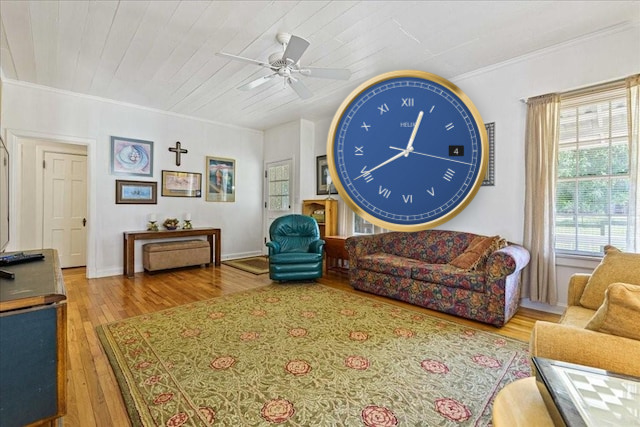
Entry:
h=12 m=40 s=17
